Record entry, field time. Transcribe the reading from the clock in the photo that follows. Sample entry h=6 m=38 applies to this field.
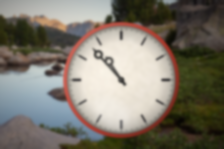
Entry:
h=10 m=53
